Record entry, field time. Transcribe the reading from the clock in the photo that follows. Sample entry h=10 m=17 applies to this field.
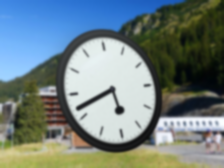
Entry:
h=5 m=42
